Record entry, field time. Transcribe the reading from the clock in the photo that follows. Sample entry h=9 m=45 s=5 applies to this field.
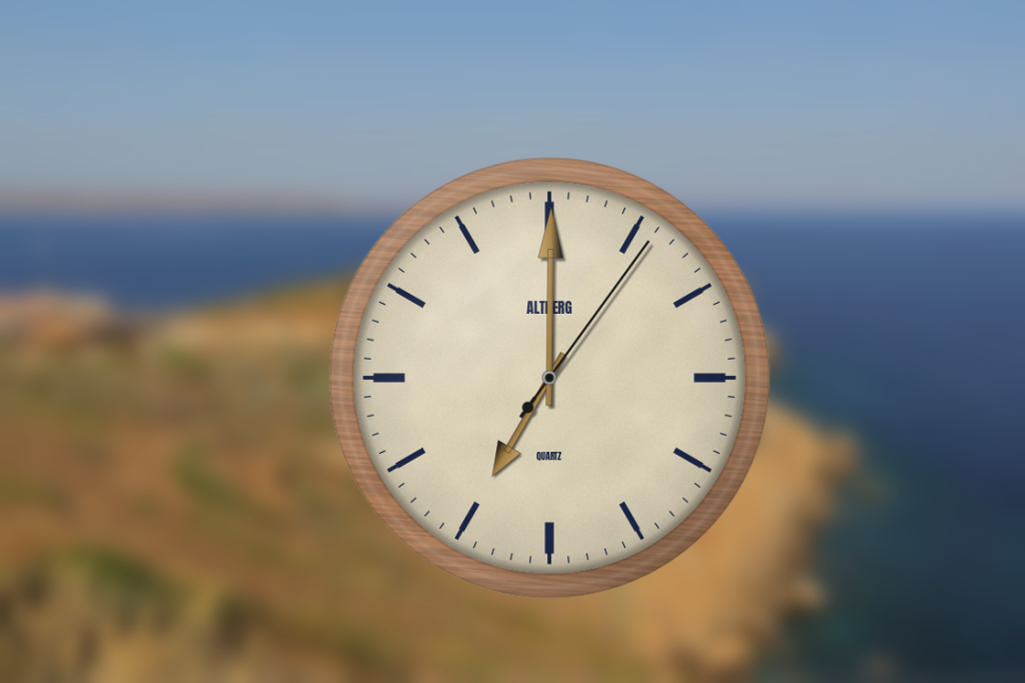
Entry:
h=7 m=0 s=6
